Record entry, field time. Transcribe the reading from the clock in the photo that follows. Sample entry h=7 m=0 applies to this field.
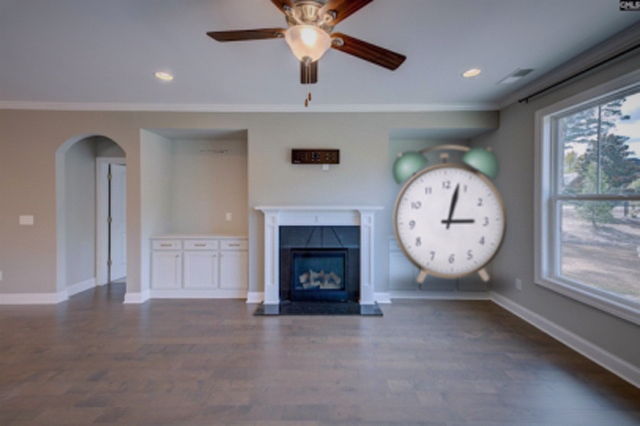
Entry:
h=3 m=3
